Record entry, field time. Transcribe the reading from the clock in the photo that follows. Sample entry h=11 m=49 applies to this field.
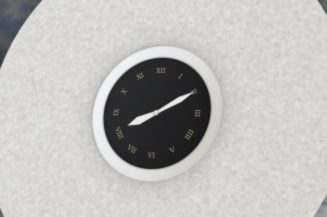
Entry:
h=8 m=10
